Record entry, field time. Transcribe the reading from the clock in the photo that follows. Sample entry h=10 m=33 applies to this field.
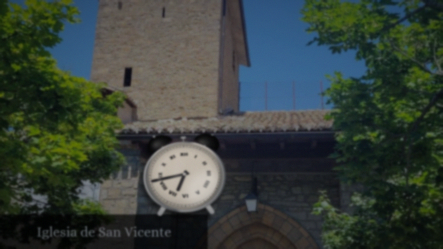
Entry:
h=6 m=43
